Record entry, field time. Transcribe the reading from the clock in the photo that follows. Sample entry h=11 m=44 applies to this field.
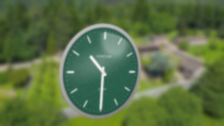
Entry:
h=10 m=30
